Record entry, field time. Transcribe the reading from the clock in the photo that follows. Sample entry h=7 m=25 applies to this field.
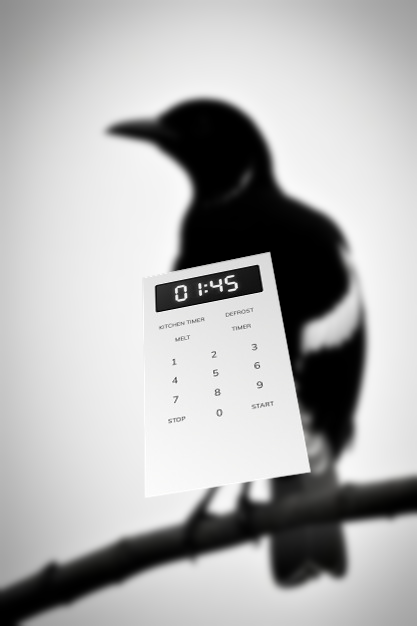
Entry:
h=1 m=45
